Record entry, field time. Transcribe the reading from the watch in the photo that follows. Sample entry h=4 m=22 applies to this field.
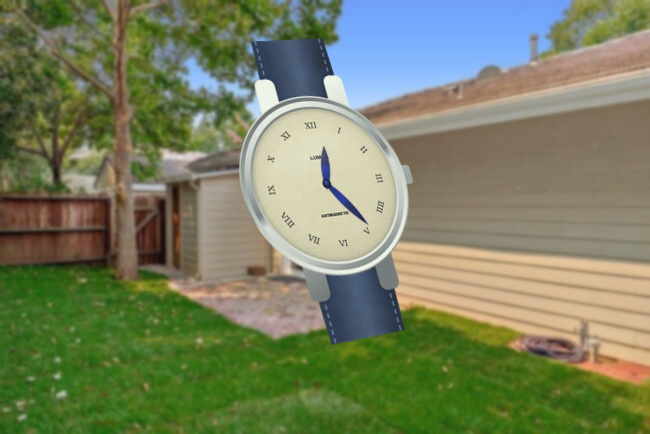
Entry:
h=12 m=24
